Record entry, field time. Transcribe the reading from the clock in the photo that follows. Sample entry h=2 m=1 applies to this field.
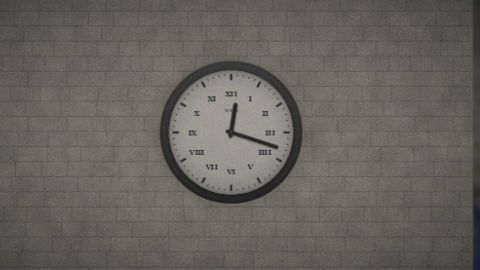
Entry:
h=12 m=18
